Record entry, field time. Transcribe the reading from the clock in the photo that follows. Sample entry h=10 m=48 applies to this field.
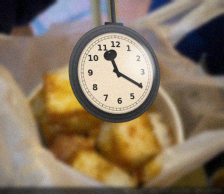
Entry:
h=11 m=20
